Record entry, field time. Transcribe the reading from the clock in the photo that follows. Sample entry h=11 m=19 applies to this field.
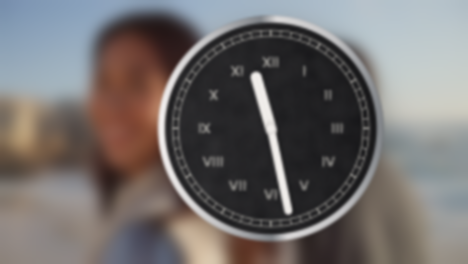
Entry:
h=11 m=28
